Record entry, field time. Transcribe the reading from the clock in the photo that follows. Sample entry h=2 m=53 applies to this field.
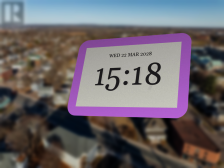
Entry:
h=15 m=18
